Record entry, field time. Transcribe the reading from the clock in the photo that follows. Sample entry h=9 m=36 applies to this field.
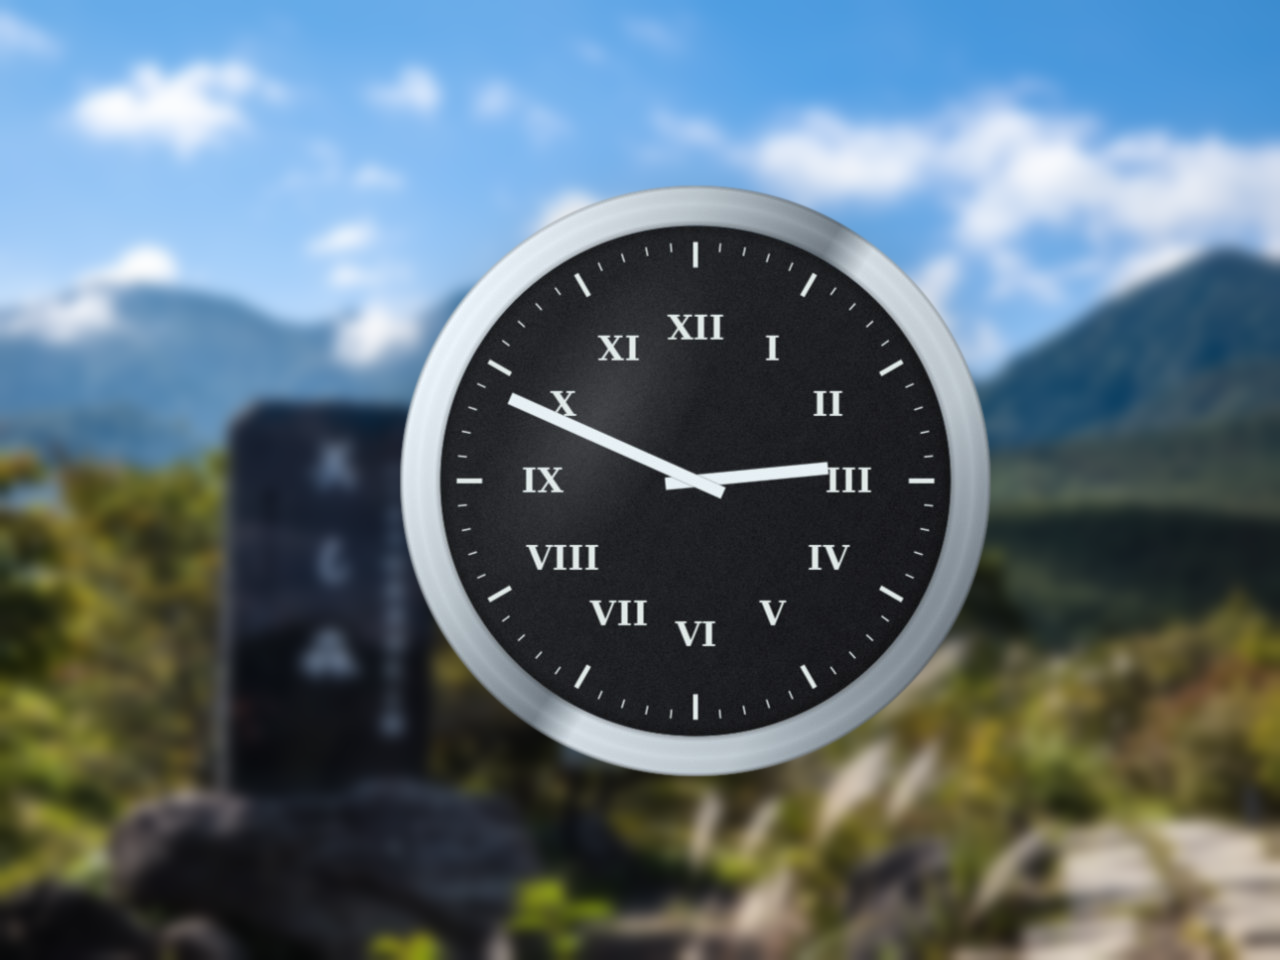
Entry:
h=2 m=49
